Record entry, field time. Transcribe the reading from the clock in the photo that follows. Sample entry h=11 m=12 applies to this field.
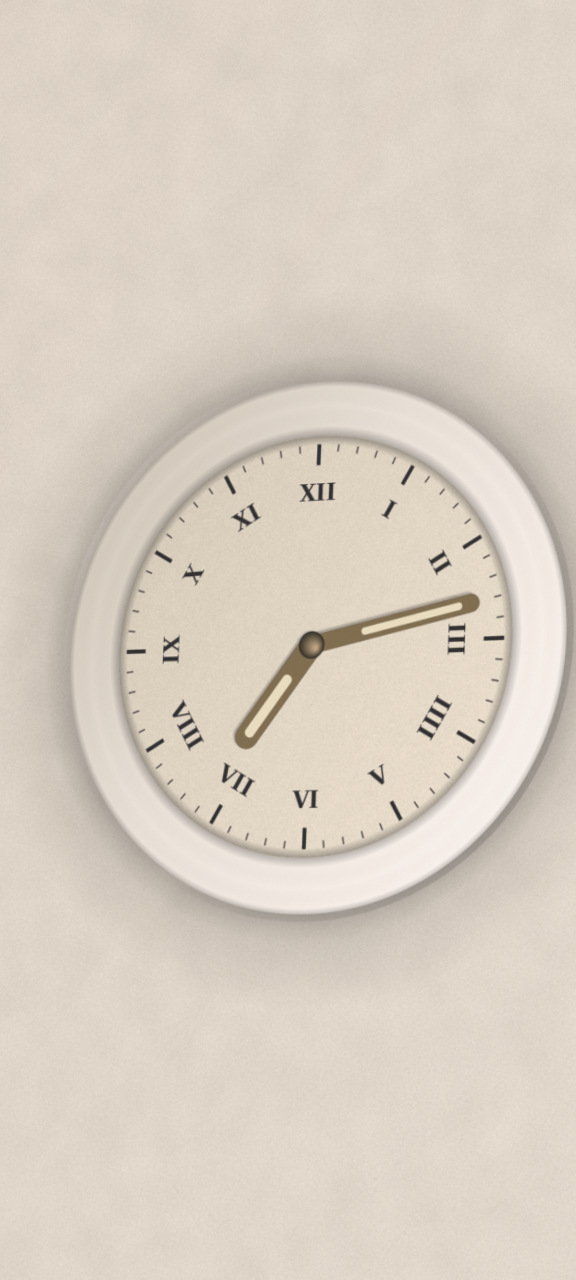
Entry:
h=7 m=13
